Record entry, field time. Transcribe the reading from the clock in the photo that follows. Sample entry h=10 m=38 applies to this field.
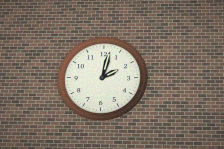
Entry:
h=2 m=2
